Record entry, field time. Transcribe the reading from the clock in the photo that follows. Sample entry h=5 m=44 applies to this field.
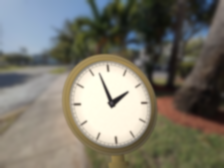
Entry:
h=1 m=57
